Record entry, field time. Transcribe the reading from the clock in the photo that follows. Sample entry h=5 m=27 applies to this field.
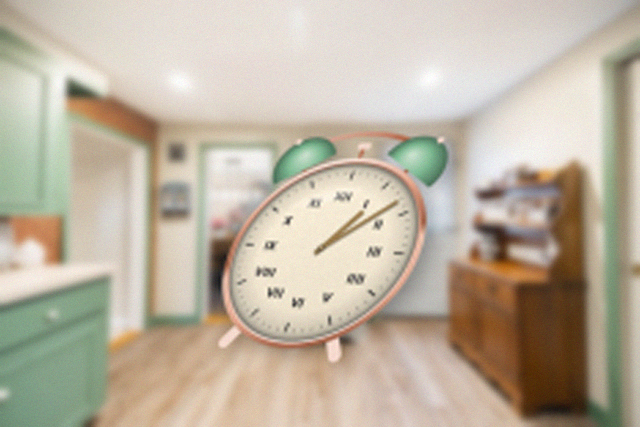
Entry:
h=1 m=8
